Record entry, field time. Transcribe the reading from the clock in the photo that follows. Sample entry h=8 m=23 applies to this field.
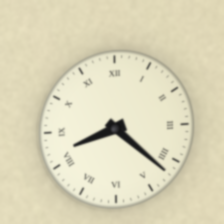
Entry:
h=8 m=22
